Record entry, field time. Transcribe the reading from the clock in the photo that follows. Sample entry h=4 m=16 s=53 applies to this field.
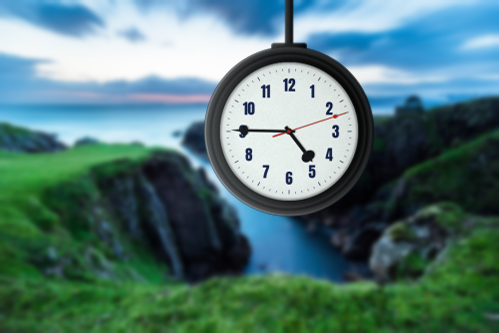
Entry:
h=4 m=45 s=12
